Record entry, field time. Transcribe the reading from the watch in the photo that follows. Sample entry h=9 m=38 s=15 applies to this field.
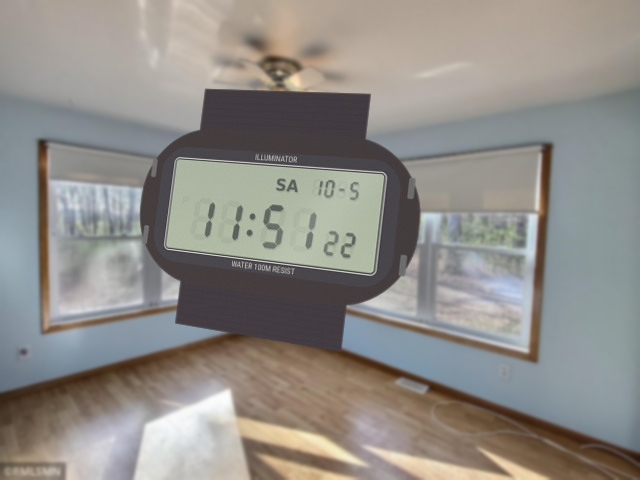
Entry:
h=11 m=51 s=22
